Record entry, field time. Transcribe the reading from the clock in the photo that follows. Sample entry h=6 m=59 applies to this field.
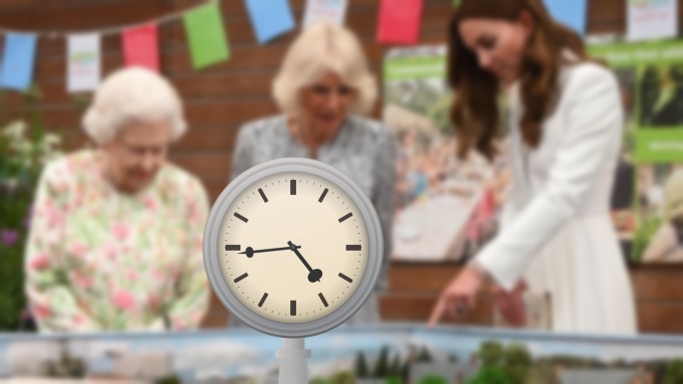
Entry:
h=4 m=44
